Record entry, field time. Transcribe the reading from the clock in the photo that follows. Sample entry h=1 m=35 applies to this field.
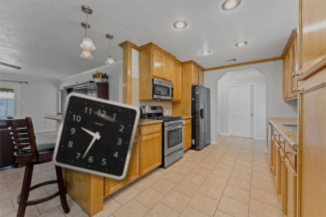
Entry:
h=9 m=33
